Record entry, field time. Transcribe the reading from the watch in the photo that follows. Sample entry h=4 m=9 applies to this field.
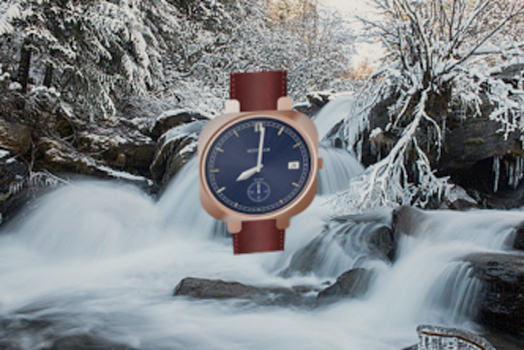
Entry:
h=8 m=1
